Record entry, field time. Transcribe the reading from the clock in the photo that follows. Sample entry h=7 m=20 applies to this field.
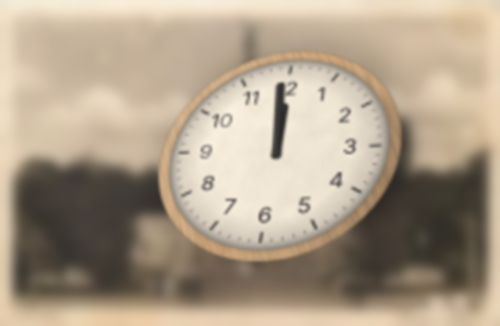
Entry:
h=11 m=59
